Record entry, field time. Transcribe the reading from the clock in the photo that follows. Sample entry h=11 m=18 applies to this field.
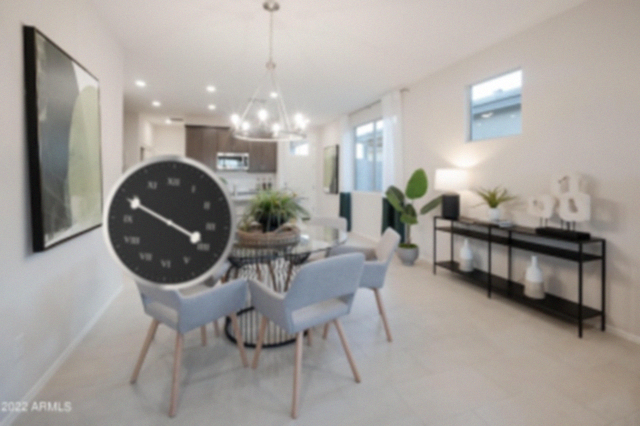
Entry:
h=3 m=49
